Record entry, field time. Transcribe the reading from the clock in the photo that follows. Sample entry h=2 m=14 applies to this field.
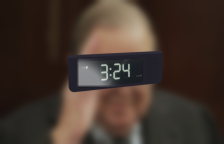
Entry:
h=3 m=24
